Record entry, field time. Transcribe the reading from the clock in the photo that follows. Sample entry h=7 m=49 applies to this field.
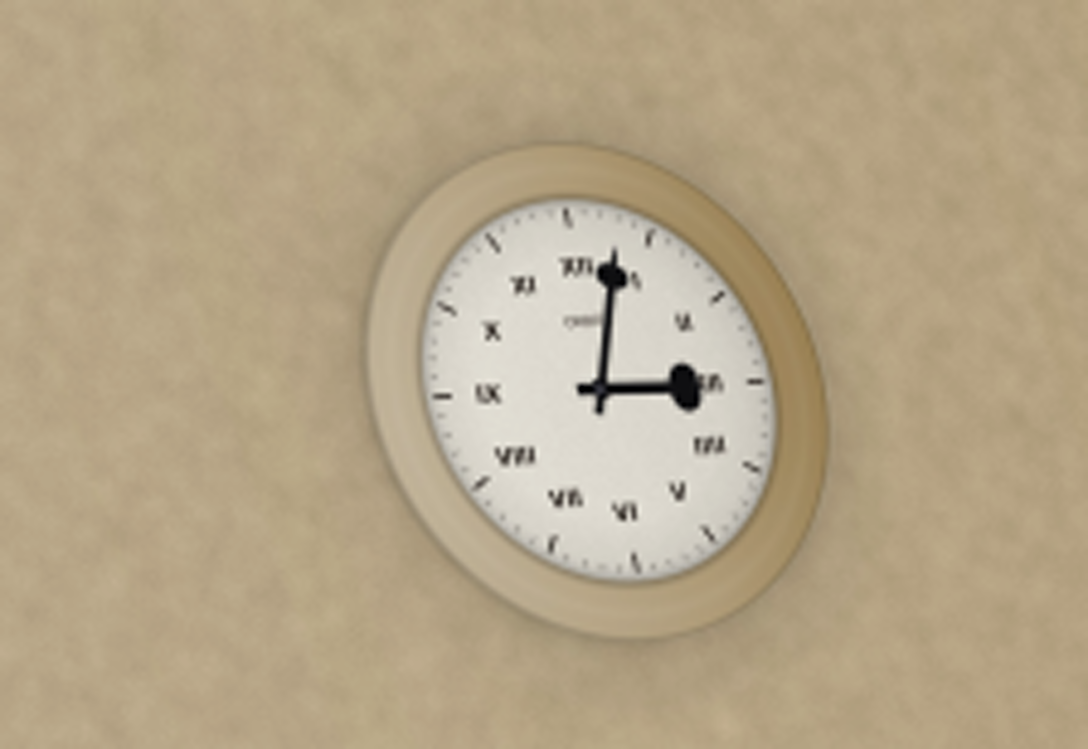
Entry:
h=3 m=3
